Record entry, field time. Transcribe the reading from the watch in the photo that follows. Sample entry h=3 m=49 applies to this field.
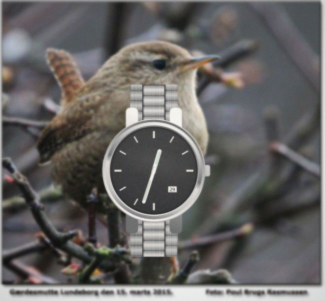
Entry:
h=12 m=33
